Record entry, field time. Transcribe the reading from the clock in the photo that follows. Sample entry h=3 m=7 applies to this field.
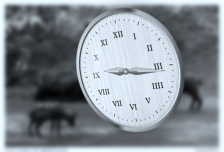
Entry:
h=9 m=16
